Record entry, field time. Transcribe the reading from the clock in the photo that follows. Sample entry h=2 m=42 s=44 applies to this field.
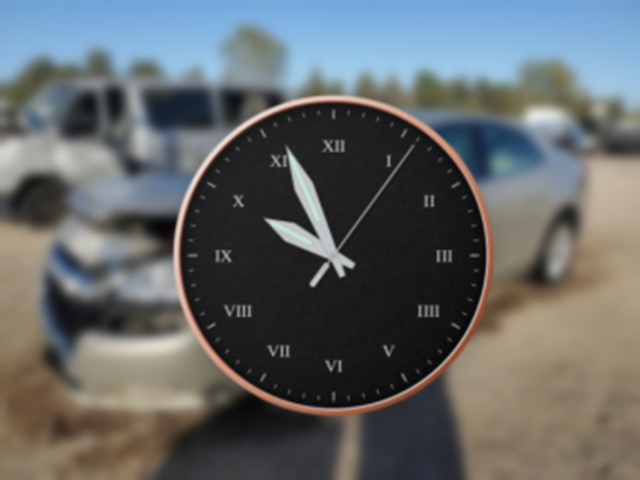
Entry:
h=9 m=56 s=6
